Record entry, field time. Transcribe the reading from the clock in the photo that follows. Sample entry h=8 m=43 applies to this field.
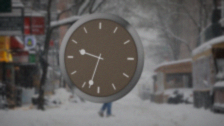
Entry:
h=9 m=33
